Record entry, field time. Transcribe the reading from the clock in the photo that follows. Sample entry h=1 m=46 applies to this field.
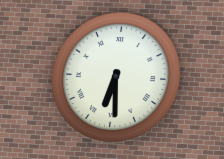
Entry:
h=6 m=29
